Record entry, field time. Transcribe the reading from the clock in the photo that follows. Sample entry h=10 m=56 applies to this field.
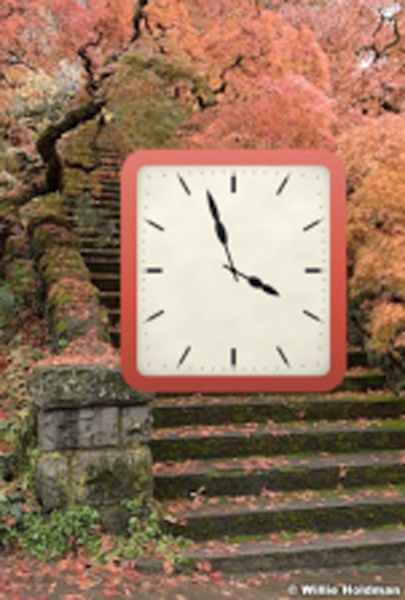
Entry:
h=3 m=57
